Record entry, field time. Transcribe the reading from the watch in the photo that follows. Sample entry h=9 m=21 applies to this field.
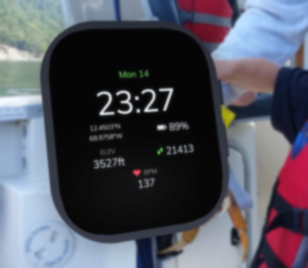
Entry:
h=23 m=27
